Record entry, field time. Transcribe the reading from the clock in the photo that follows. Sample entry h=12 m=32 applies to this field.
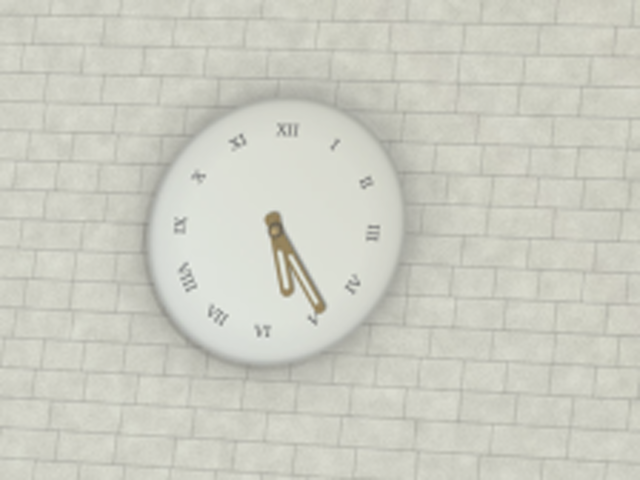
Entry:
h=5 m=24
